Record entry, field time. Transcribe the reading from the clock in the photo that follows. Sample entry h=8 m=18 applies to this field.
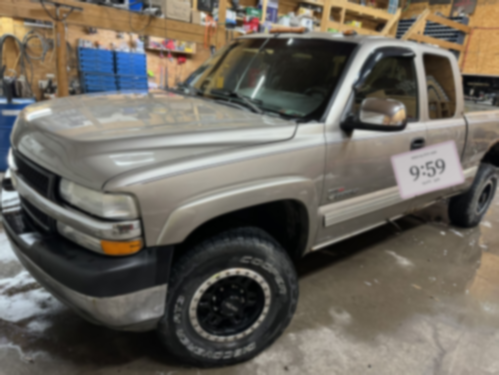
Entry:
h=9 m=59
